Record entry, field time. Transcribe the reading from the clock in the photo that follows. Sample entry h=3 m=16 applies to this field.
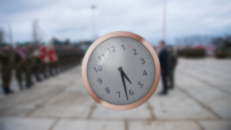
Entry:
h=5 m=32
